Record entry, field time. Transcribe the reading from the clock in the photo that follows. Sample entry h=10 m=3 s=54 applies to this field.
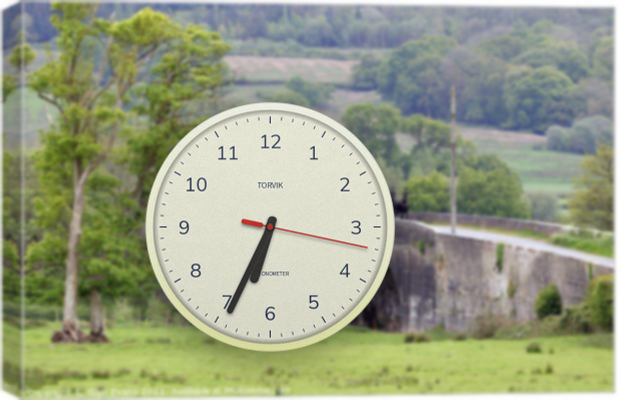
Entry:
h=6 m=34 s=17
